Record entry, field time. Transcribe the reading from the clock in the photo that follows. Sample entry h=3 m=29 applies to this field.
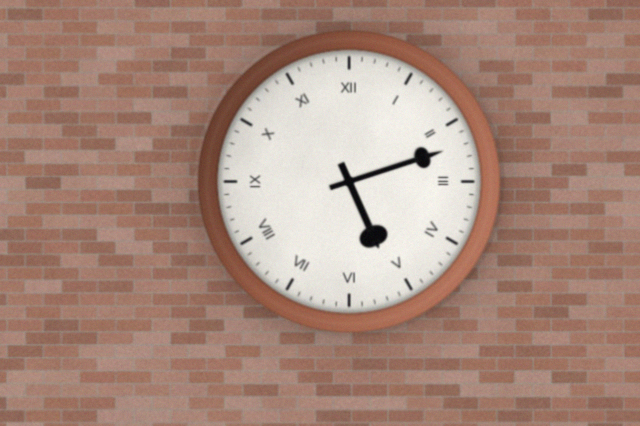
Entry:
h=5 m=12
